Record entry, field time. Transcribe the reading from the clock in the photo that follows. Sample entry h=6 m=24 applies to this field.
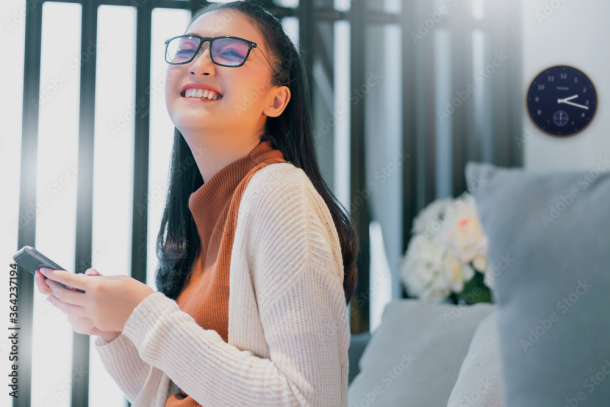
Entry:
h=2 m=17
